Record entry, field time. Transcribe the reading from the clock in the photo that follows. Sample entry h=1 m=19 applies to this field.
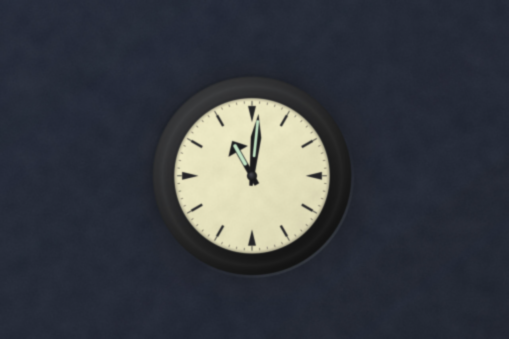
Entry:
h=11 m=1
